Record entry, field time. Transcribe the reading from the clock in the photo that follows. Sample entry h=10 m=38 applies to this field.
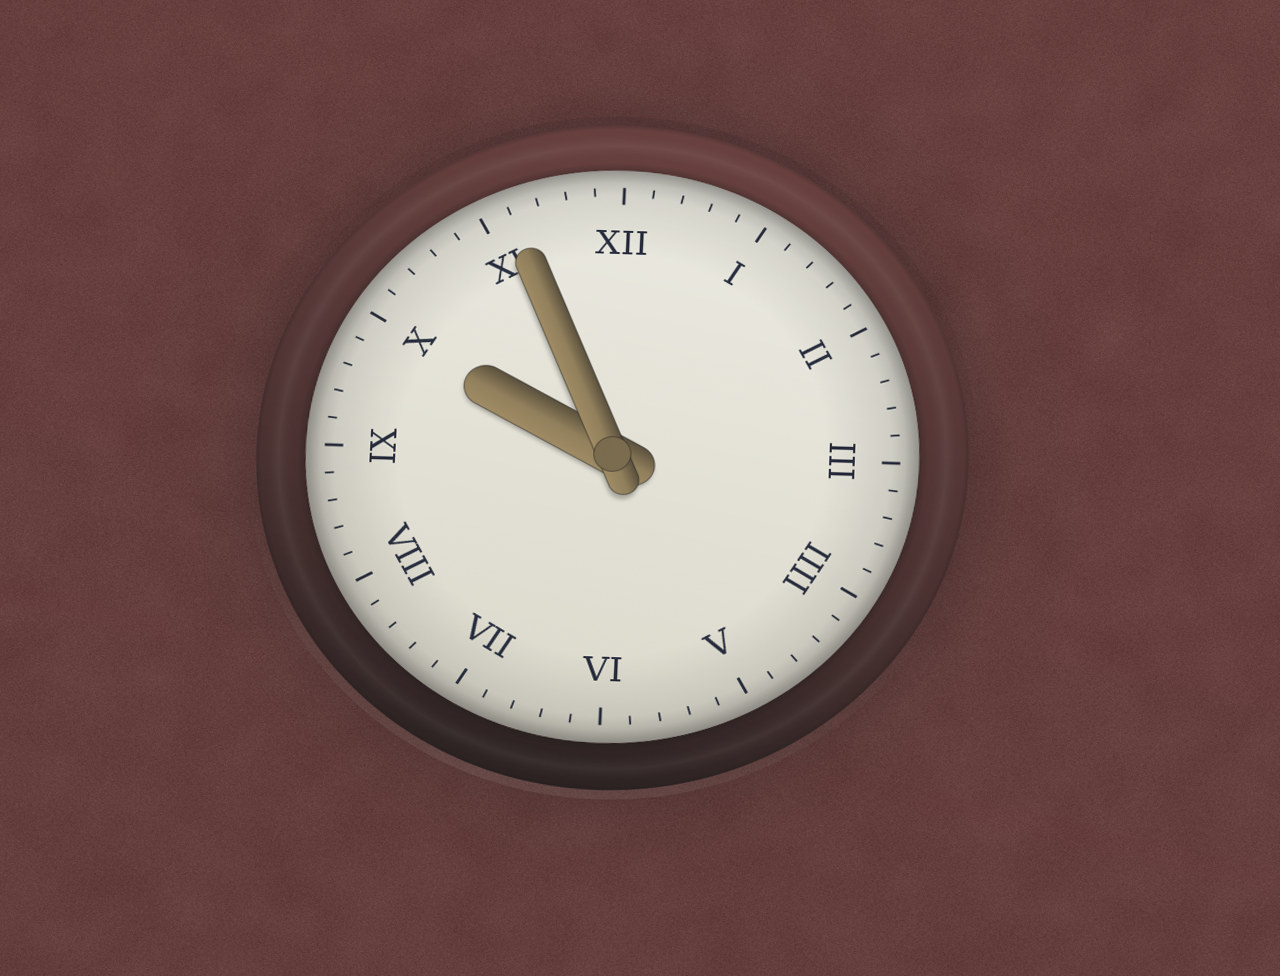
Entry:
h=9 m=56
